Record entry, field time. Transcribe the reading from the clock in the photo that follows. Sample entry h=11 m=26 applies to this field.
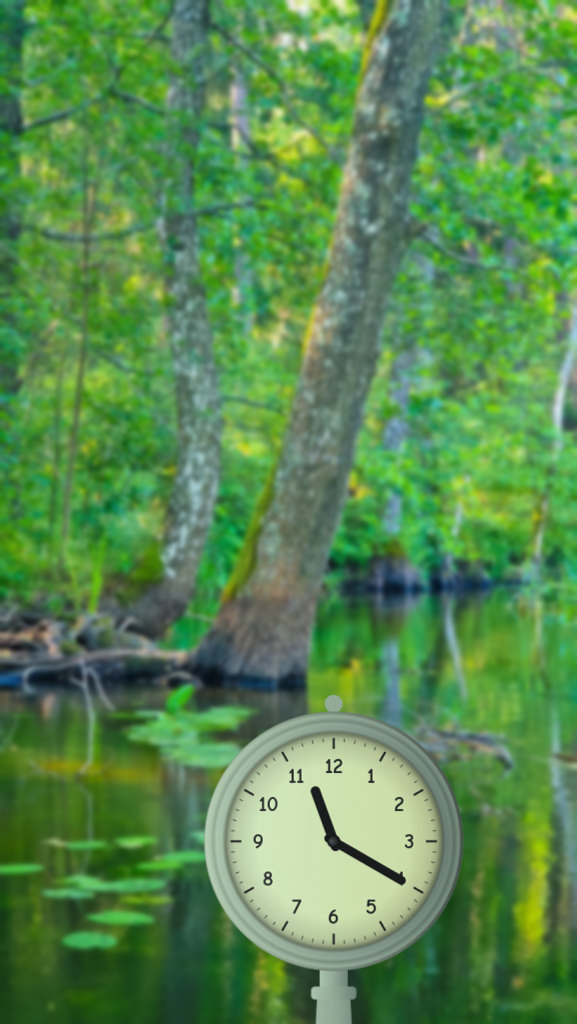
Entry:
h=11 m=20
